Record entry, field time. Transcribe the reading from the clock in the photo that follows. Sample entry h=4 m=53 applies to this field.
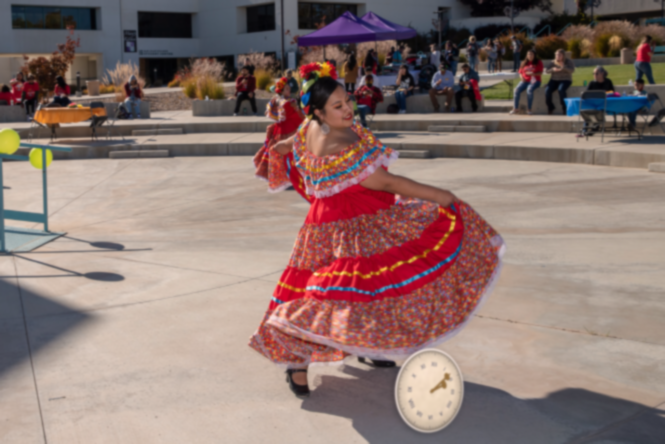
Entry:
h=2 m=8
